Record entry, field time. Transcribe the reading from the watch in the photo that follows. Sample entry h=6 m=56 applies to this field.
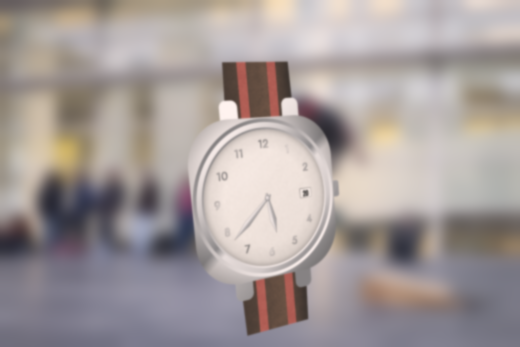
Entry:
h=5 m=38
